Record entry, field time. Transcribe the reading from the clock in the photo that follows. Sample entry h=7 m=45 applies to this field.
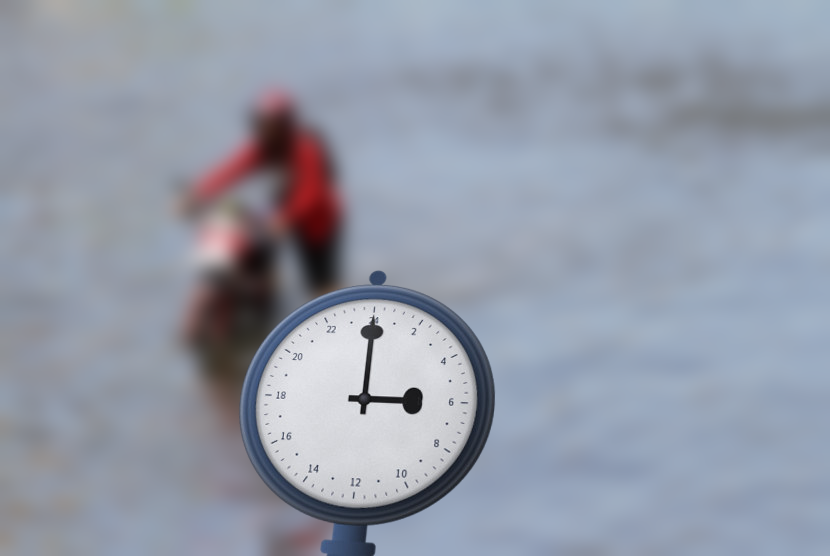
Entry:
h=6 m=0
